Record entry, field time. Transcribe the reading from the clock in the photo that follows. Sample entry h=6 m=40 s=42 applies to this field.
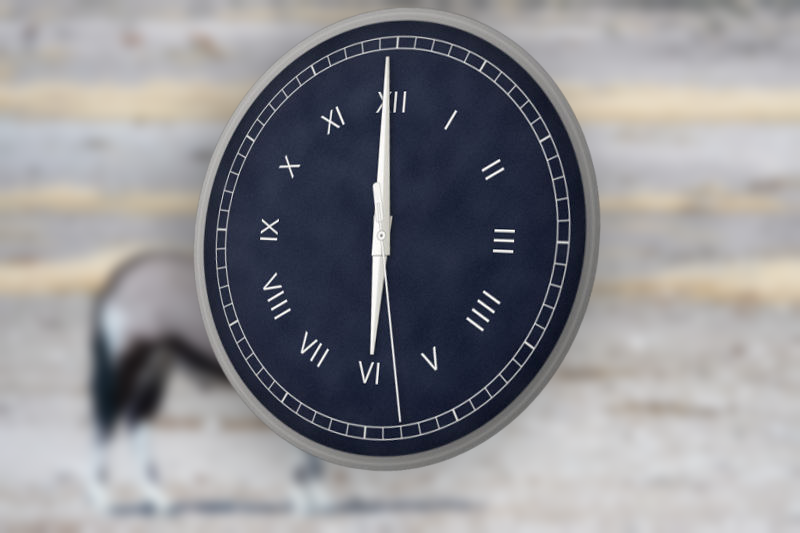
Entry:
h=5 m=59 s=28
